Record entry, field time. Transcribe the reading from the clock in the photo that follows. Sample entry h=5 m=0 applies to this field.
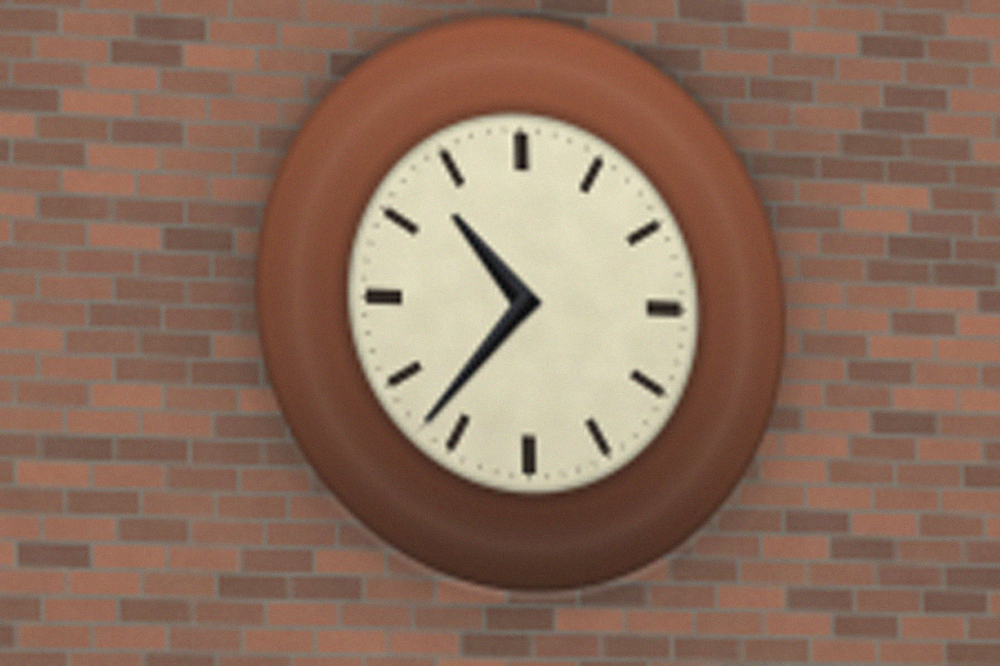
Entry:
h=10 m=37
